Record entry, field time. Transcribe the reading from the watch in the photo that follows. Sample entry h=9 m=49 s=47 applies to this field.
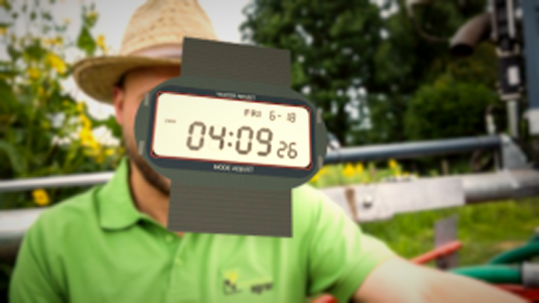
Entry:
h=4 m=9 s=26
